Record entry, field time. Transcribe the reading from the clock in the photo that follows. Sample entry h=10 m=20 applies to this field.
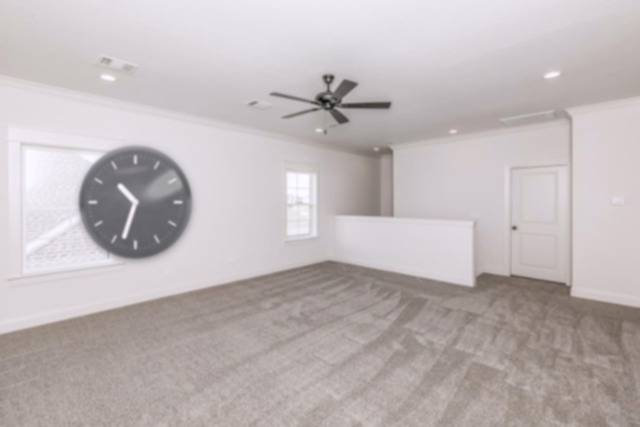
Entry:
h=10 m=33
